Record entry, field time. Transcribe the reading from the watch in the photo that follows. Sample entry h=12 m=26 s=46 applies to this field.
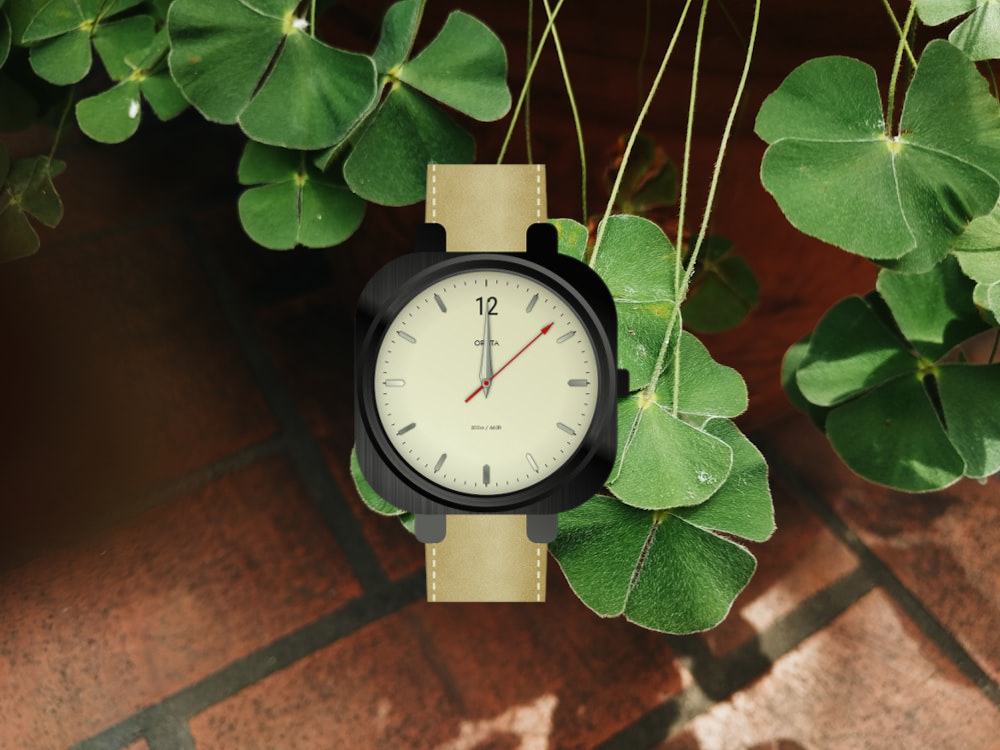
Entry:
h=12 m=0 s=8
